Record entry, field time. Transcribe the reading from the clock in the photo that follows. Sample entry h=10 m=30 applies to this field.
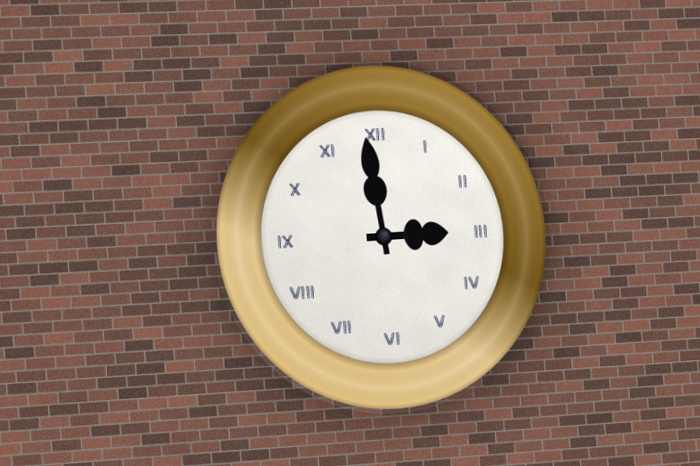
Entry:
h=2 m=59
